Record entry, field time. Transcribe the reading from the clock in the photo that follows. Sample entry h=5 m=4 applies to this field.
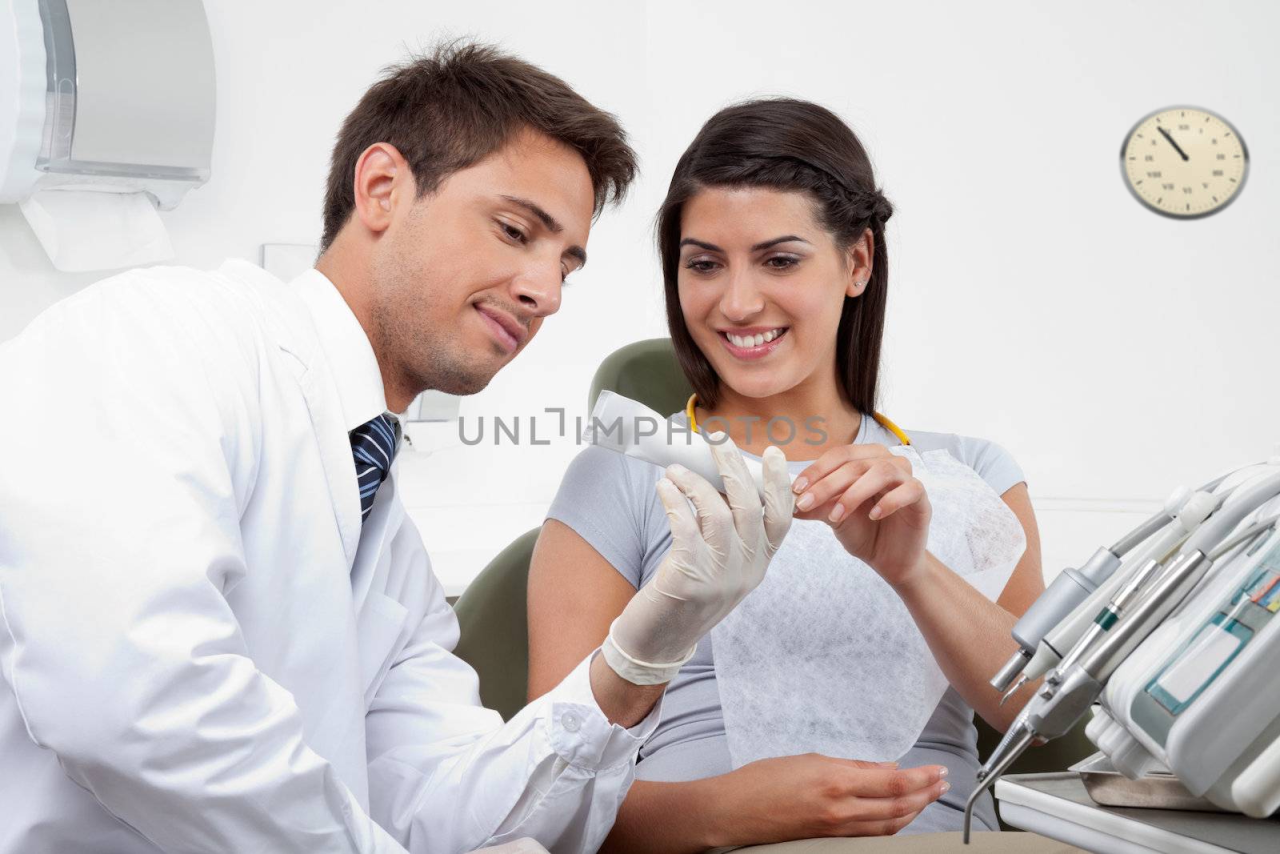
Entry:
h=10 m=54
